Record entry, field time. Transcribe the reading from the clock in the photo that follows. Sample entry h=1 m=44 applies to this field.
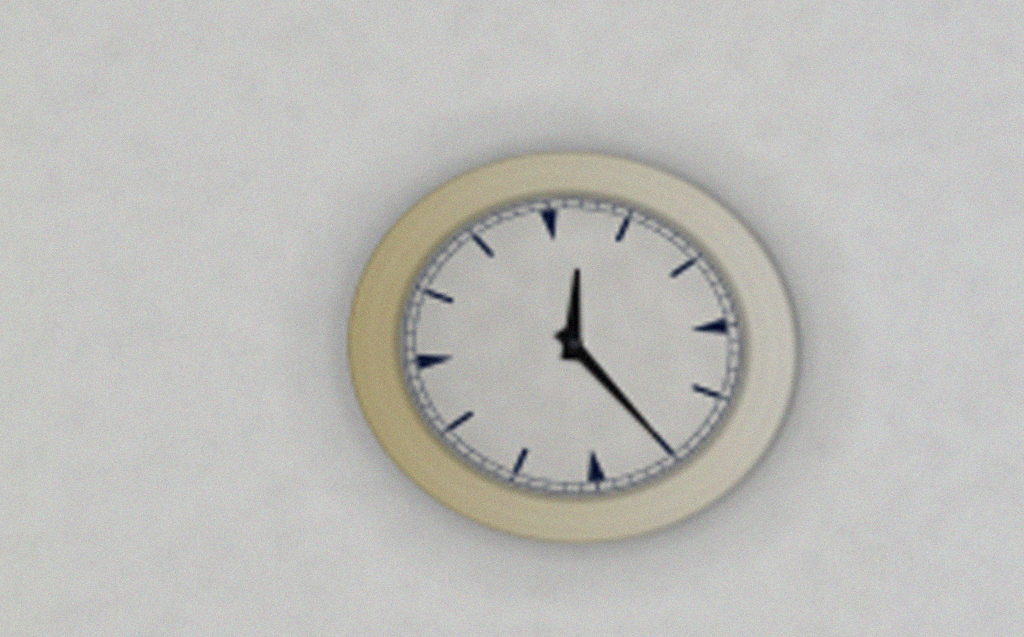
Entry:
h=12 m=25
